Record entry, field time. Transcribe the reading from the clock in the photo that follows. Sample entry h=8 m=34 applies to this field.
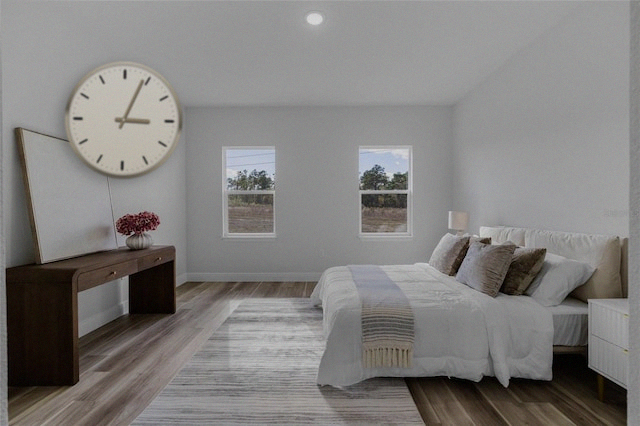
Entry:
h=3 m=4
